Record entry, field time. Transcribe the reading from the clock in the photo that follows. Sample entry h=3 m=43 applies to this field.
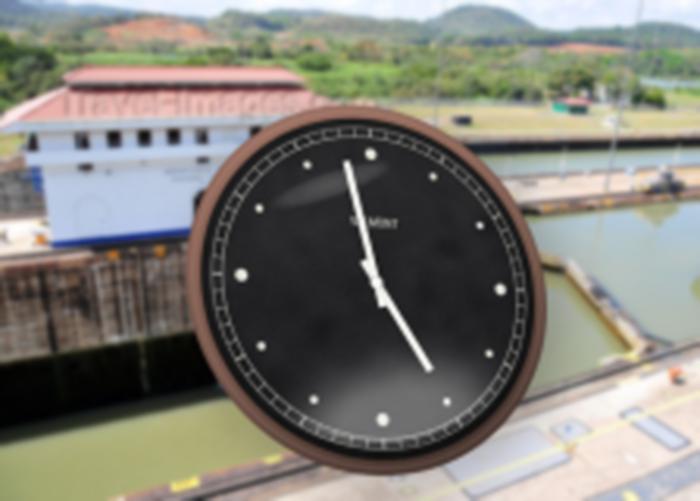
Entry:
h=4 m=58
